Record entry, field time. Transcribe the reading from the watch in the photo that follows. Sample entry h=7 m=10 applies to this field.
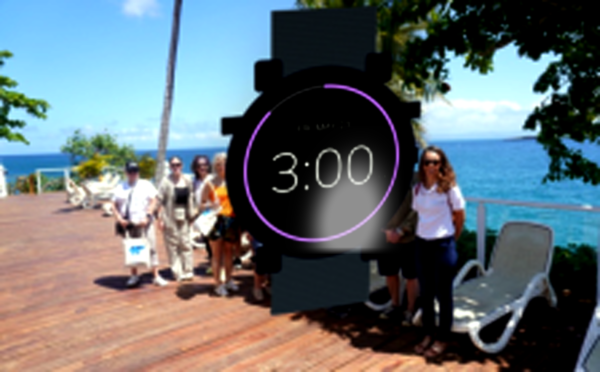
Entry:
h=3 m=0
